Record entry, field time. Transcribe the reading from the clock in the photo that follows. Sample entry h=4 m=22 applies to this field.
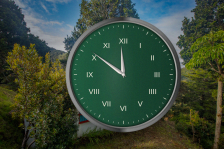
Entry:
h=11 m=51
